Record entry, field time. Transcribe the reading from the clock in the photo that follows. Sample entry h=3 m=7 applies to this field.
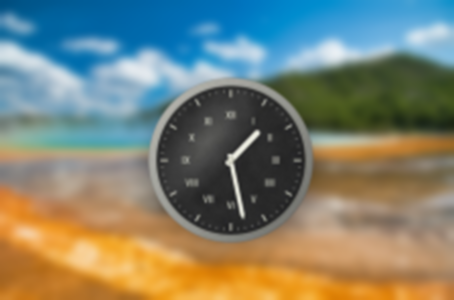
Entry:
h=1 m=28
